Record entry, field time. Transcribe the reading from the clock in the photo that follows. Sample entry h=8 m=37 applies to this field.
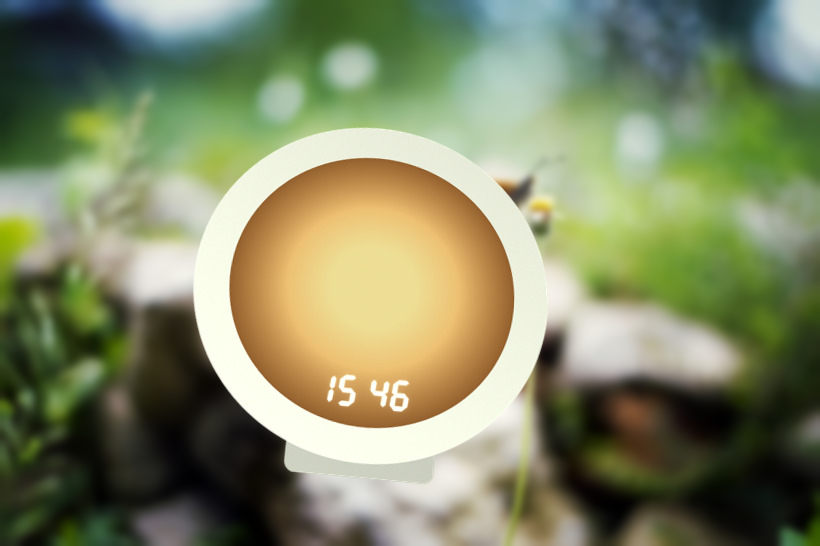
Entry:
h=15 m=46
